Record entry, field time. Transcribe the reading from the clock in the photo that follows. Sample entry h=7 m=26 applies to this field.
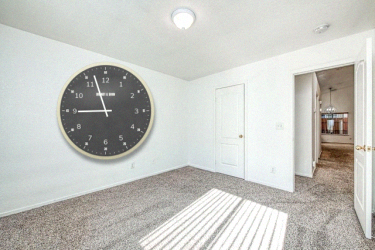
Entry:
h=8 m=57
